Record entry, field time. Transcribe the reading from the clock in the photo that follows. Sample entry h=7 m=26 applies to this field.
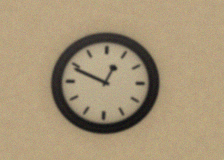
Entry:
h=12 m=49
